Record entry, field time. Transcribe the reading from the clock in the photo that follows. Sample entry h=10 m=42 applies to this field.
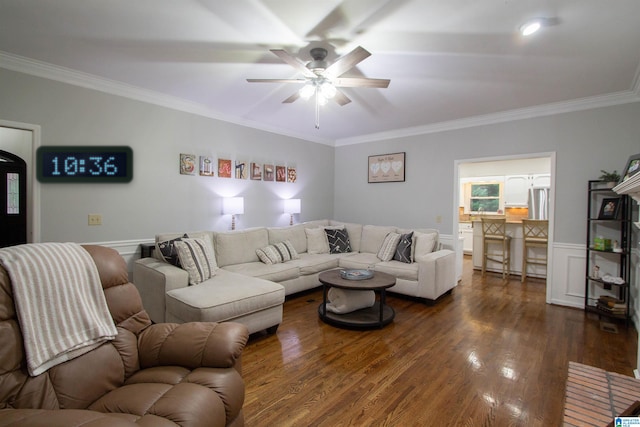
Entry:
h=10 m=36
